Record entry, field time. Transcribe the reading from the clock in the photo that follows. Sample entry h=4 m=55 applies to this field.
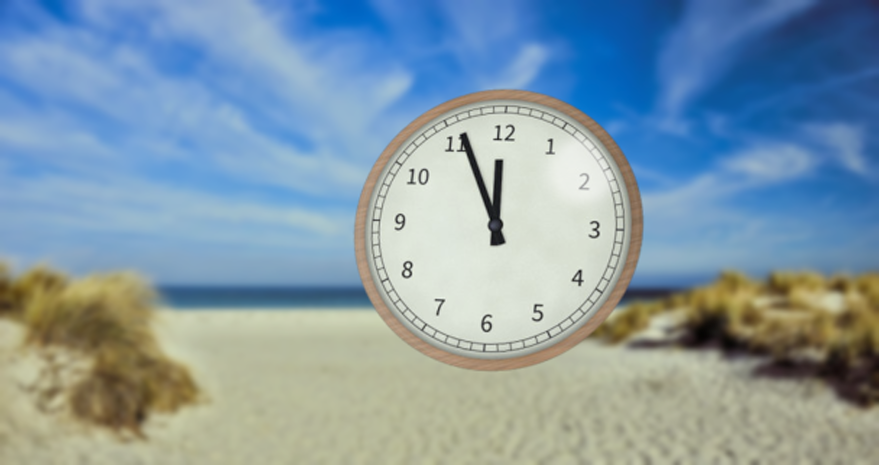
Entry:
h=11 m=56
